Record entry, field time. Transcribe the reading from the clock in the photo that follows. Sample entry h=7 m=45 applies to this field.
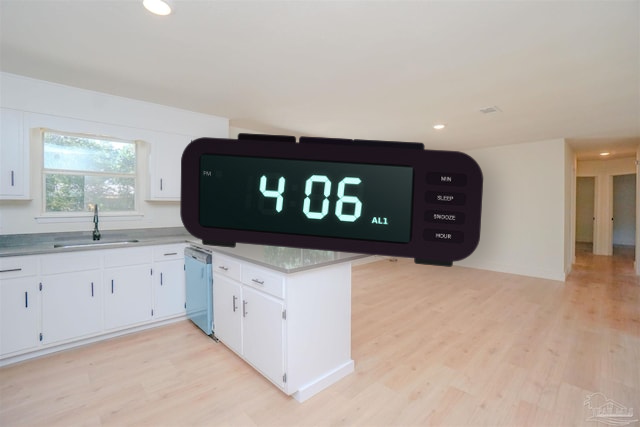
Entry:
h=4 m=6
